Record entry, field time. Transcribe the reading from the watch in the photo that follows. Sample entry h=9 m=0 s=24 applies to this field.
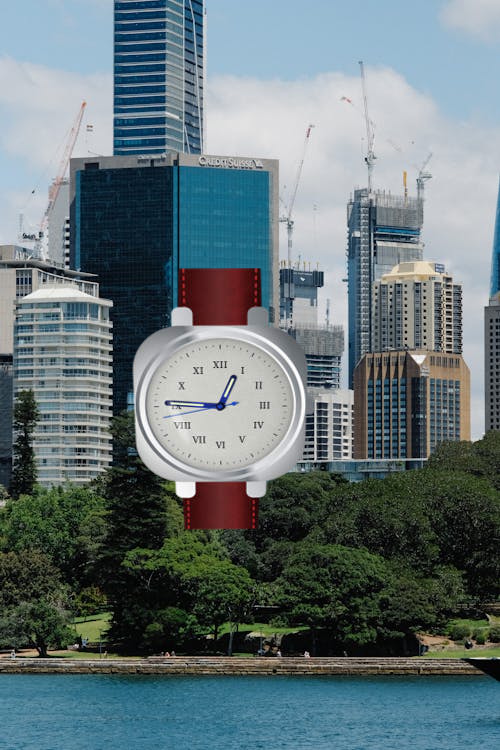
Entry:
h=12 m=45 s=43
